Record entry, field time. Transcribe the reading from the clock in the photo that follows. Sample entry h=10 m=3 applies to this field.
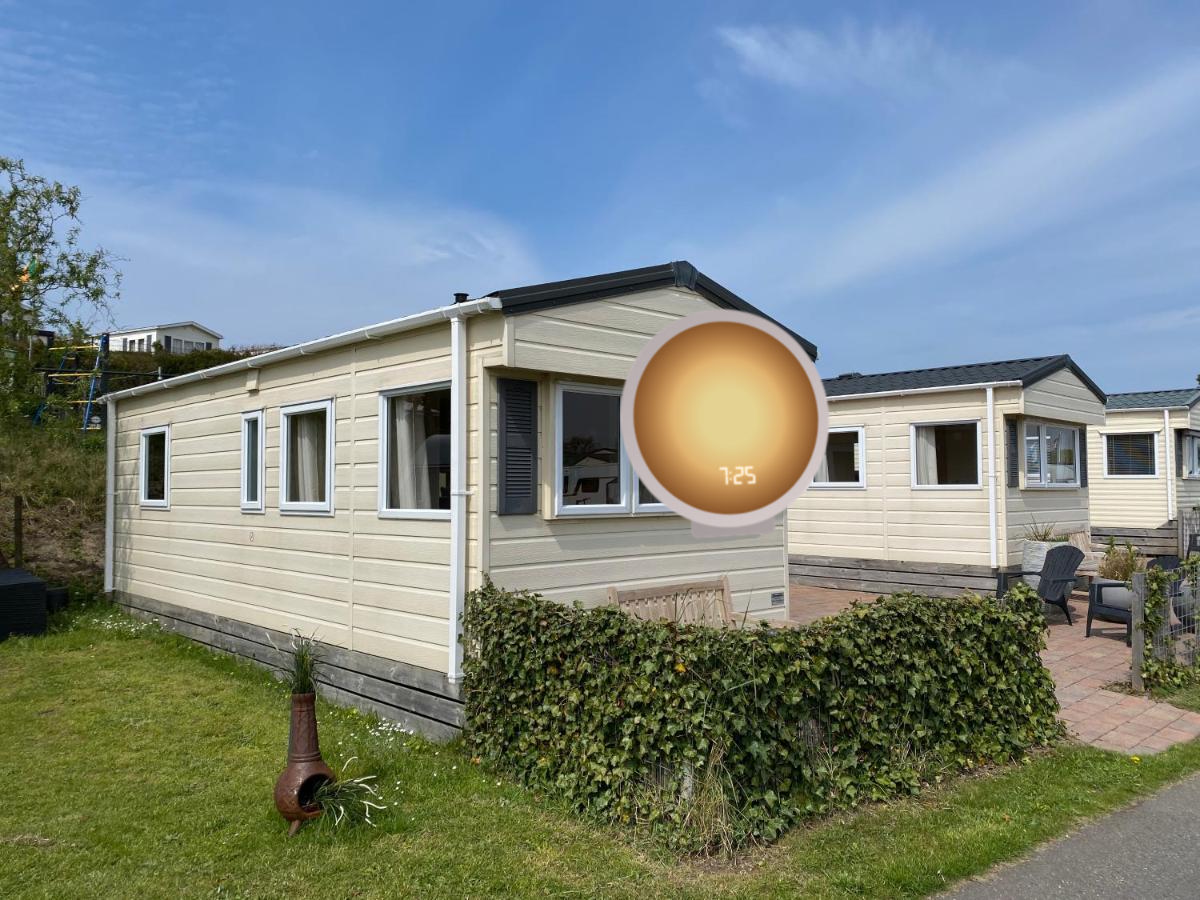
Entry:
h=7 m=25
